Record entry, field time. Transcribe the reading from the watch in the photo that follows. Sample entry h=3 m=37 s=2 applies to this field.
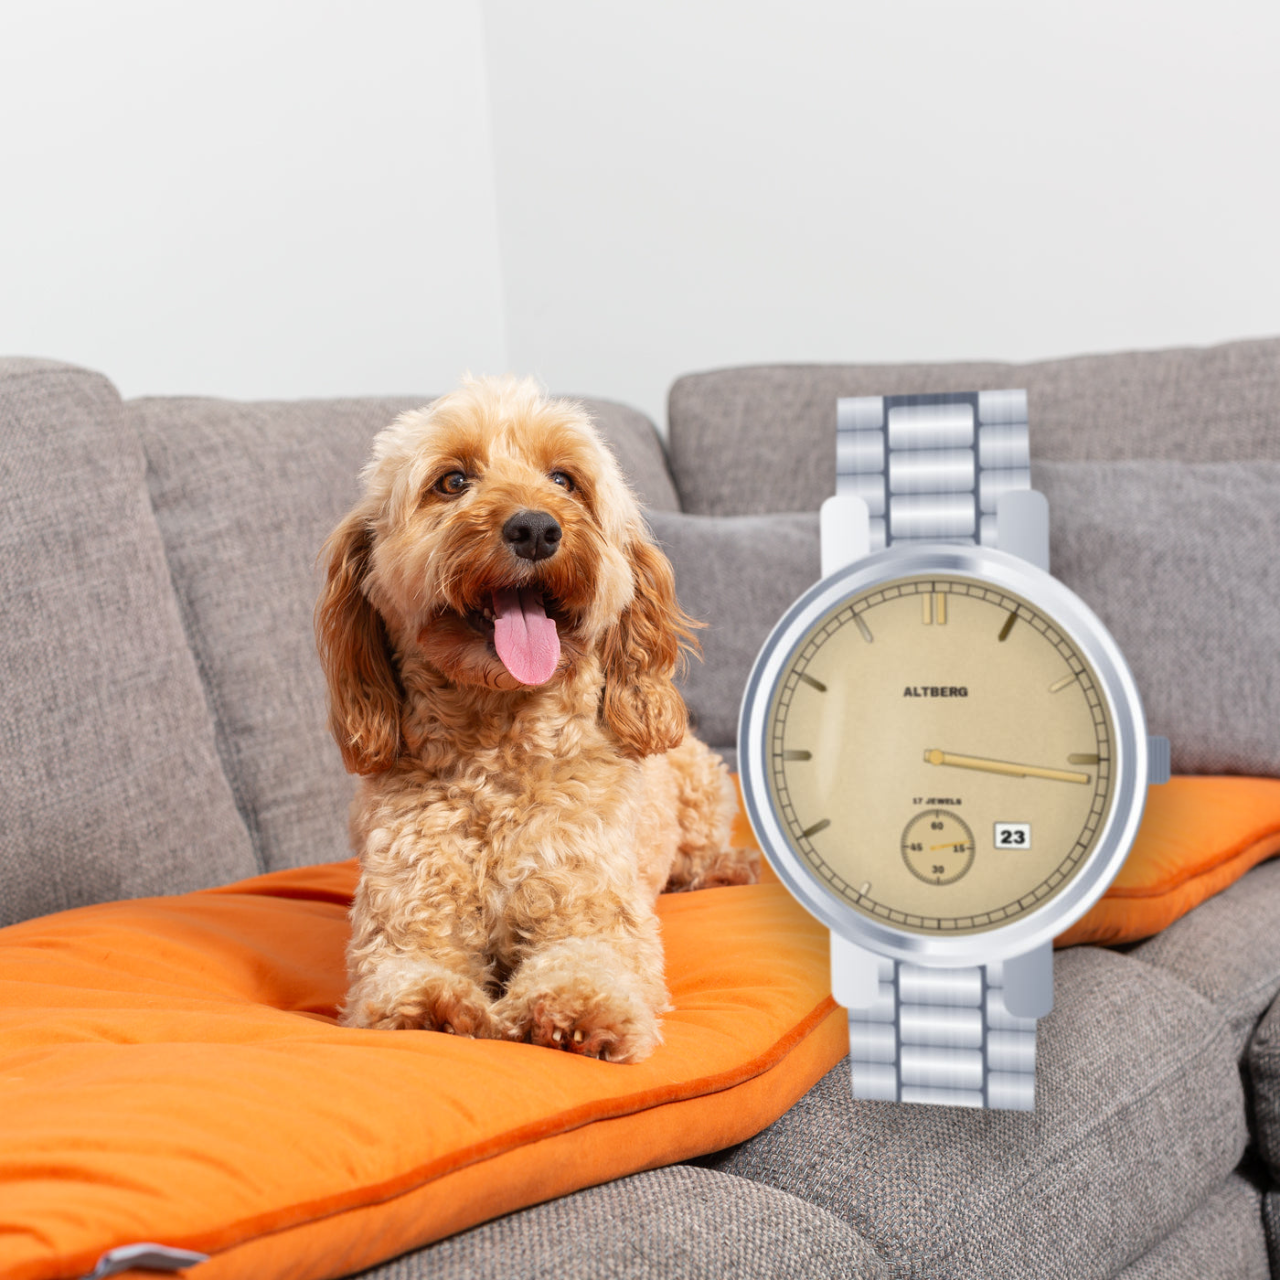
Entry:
h=3 m=16 s=13
